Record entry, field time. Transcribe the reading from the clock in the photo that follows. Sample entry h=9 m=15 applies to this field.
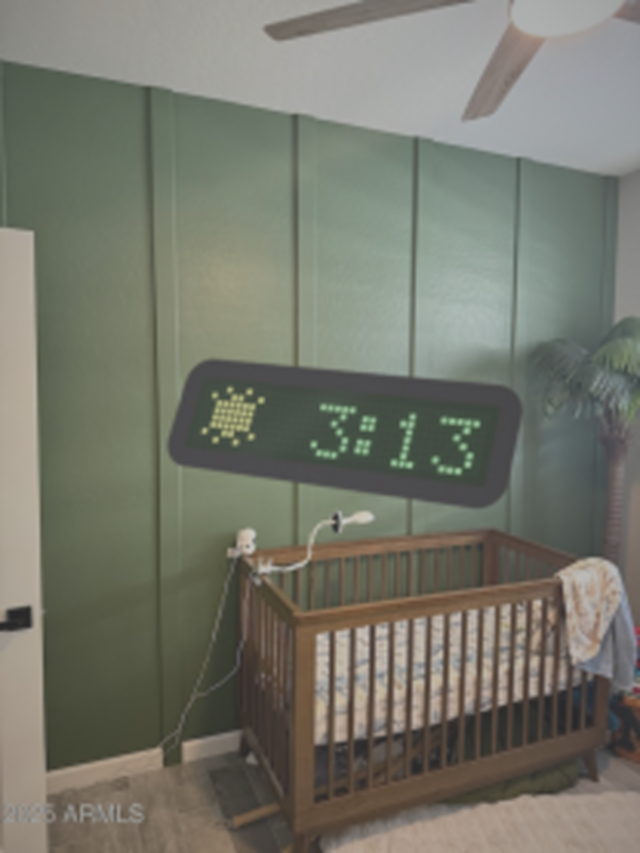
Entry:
h=3 m=13
